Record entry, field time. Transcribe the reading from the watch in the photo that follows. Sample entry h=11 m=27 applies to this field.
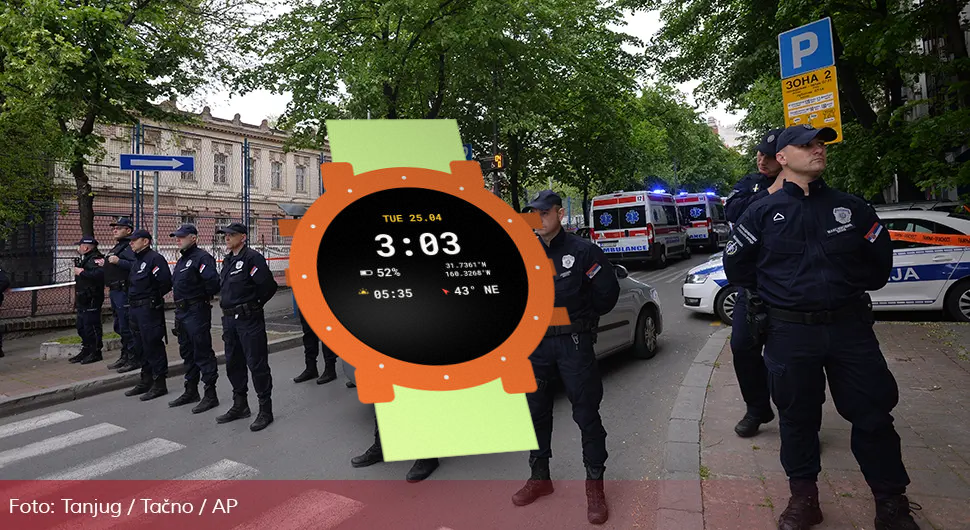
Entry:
h=3 m=3
